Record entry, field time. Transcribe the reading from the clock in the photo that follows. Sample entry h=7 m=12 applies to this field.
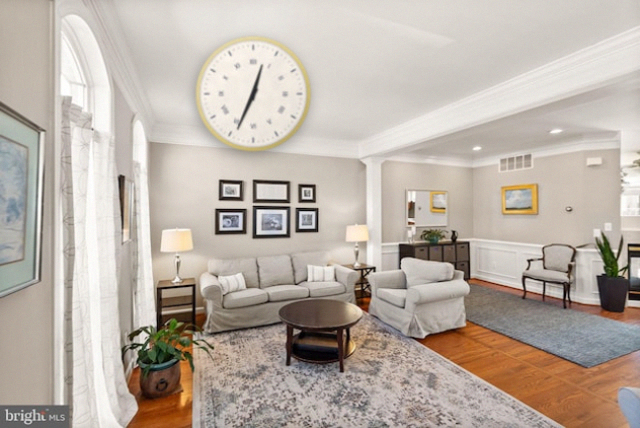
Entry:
h=12 m=34
